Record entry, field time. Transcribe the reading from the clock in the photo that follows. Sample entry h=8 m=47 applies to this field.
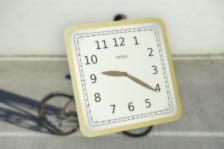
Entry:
h=9 m=21
